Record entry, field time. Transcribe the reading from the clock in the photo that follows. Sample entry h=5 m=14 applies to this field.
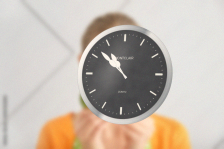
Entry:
h=10 m=52
